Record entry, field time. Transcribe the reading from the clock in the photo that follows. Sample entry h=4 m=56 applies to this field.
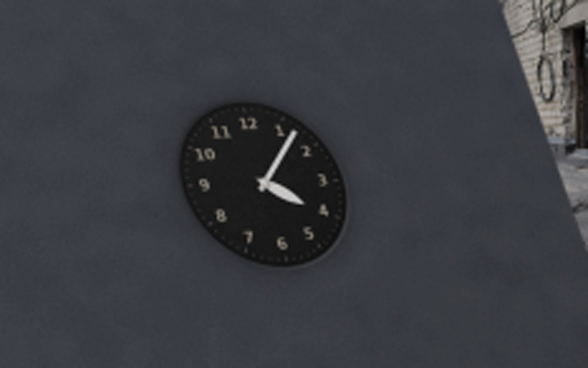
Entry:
h=4 m=7
